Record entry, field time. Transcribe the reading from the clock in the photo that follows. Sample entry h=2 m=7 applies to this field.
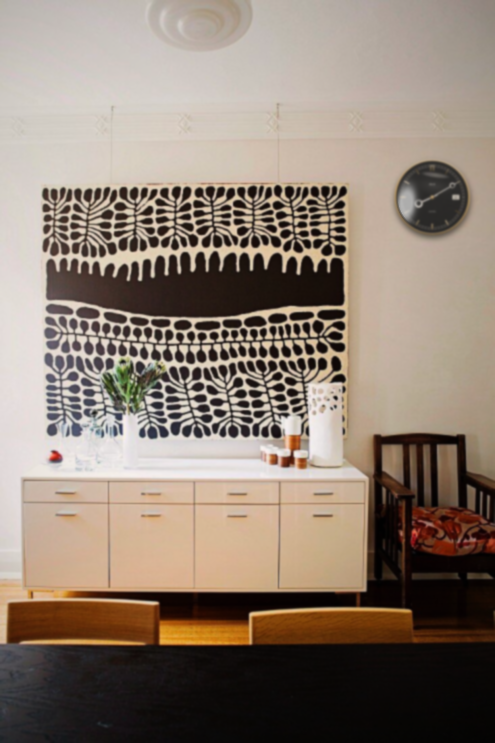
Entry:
h=8 m=10
